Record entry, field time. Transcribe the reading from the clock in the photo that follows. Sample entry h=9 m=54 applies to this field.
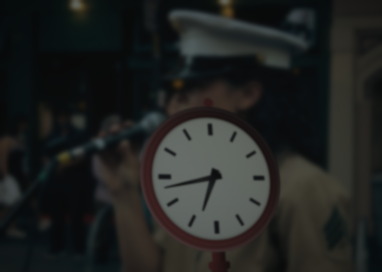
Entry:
h=6 m=43
